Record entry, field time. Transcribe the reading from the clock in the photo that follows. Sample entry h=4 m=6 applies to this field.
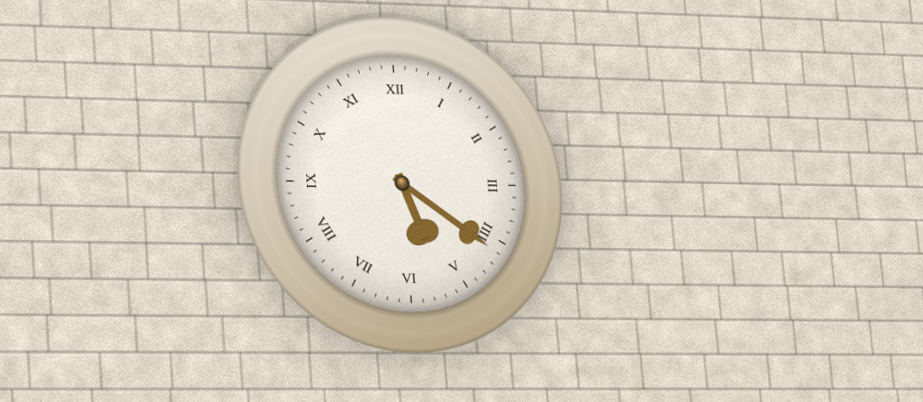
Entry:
h=5 m=21
